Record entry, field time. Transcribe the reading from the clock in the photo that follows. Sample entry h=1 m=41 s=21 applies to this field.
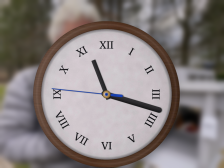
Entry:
h=11 m=17 s=46
